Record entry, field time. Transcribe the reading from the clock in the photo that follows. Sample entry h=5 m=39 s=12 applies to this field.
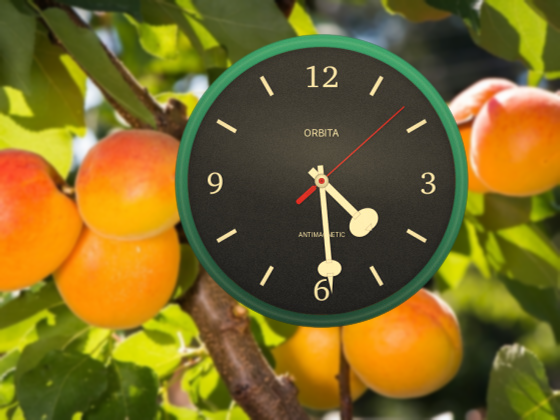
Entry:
h=4 m=29 s=8
